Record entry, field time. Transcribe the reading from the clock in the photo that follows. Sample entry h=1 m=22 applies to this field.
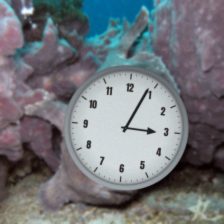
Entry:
h=3 m=4
